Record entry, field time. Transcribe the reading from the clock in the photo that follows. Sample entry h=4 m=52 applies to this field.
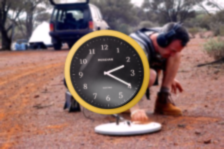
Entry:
h=2 m=20
